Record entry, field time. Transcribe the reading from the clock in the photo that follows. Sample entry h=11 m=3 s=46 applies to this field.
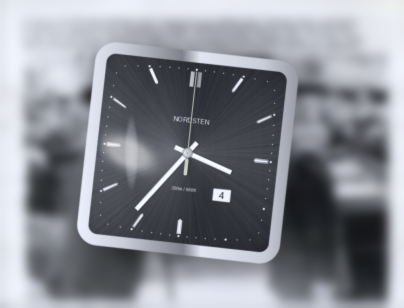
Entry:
h=3 m=36 s=0
